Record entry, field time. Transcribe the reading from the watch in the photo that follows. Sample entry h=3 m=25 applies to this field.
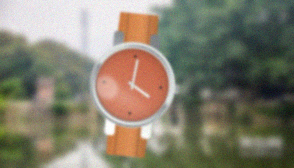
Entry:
h=4 m=1
